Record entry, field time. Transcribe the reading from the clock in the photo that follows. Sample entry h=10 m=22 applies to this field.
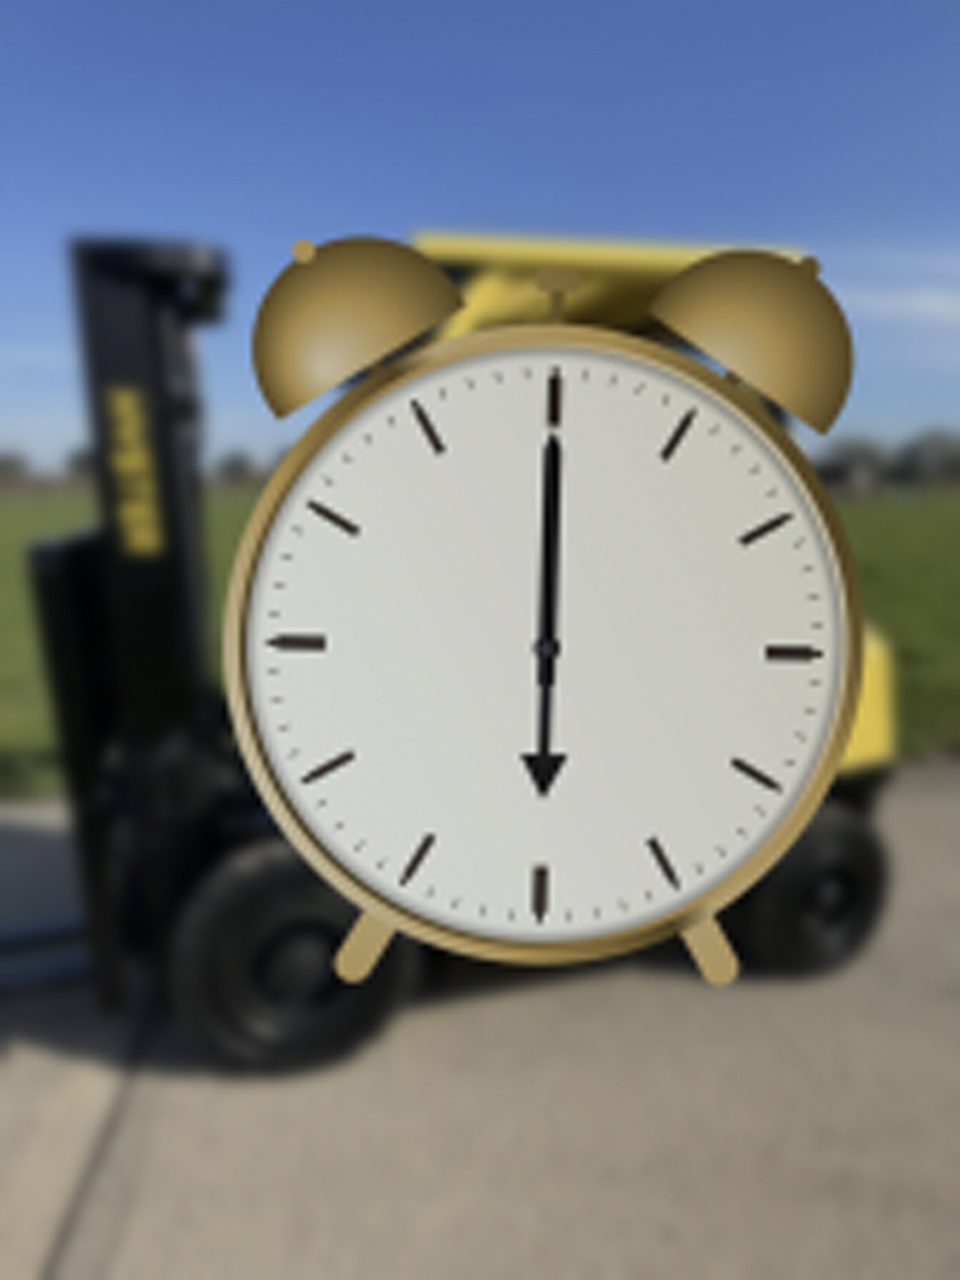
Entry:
h=6 m=0
